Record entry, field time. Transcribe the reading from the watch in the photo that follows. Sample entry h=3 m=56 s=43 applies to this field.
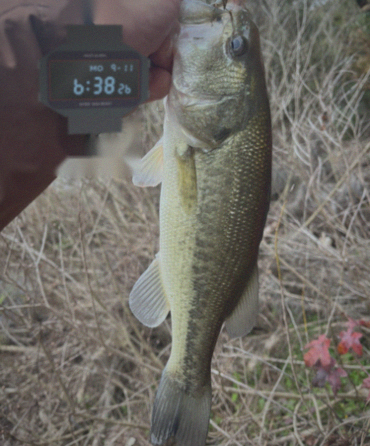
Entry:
h=6 m=38 s=26
